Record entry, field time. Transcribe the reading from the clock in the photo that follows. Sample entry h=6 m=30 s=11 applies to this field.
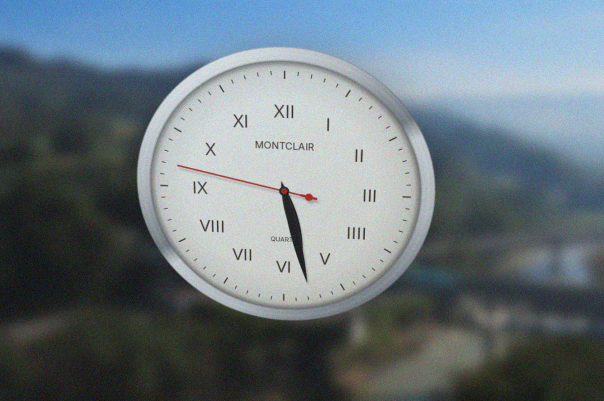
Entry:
h=5 m=27 s=47
